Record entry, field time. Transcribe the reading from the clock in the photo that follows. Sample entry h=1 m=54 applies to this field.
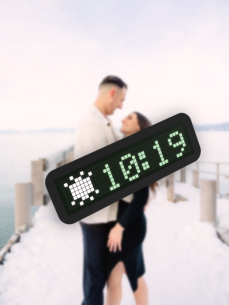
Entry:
h=10 m=19
